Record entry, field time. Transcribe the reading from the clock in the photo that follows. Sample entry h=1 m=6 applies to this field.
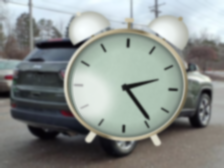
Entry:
h=2 m=24
